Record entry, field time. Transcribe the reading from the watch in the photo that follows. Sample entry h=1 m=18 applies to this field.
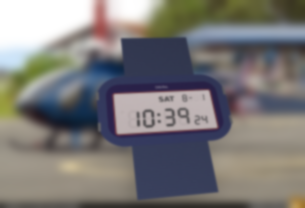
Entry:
h=10 m=39
